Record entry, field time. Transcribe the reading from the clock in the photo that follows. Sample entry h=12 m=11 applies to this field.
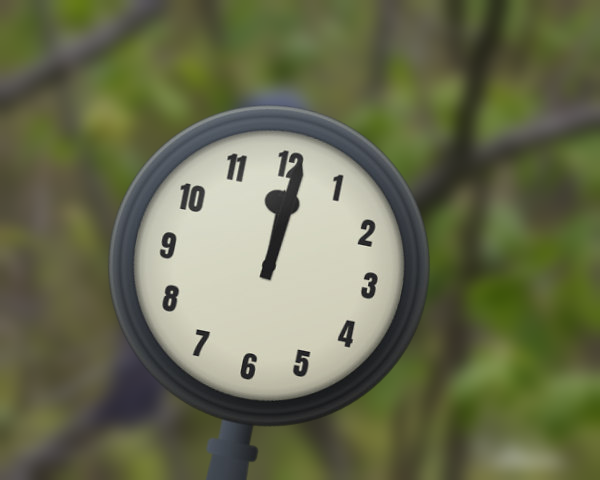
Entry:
h=12 m=1
